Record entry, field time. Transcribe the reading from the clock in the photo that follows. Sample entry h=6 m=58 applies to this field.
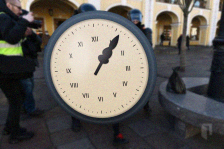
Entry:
h=1 m=6
